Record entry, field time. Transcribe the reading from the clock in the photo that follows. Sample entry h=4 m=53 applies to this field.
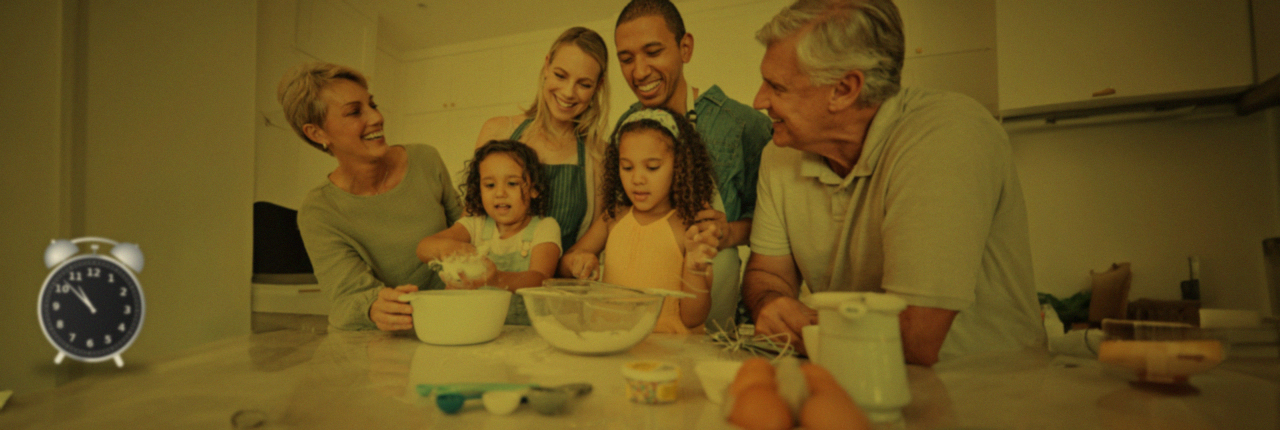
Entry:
h=10 m=52
